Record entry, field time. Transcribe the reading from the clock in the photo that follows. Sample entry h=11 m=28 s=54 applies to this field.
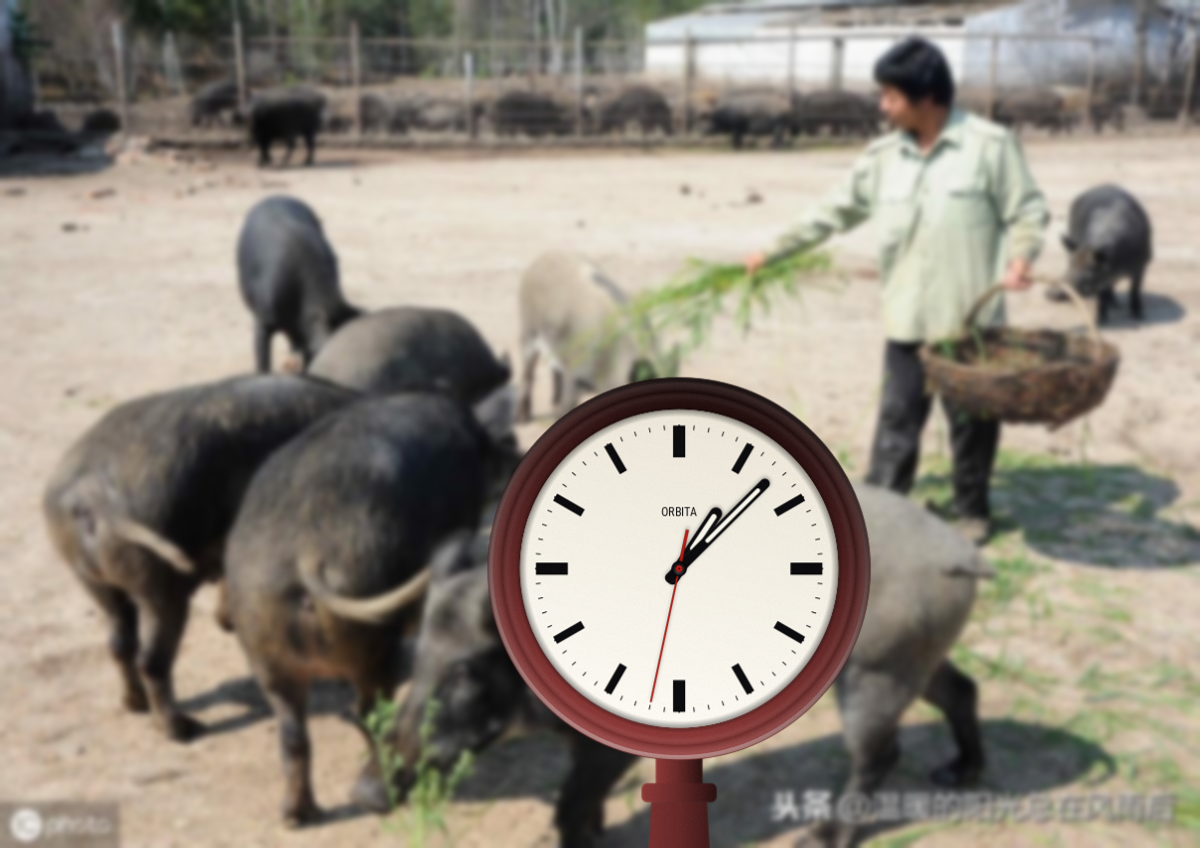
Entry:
h=1 m=7 s=32
